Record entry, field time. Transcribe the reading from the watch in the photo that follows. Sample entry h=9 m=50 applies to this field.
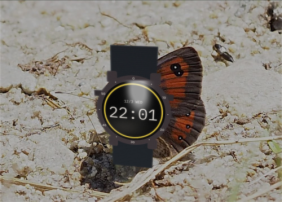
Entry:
h=22 m=1
